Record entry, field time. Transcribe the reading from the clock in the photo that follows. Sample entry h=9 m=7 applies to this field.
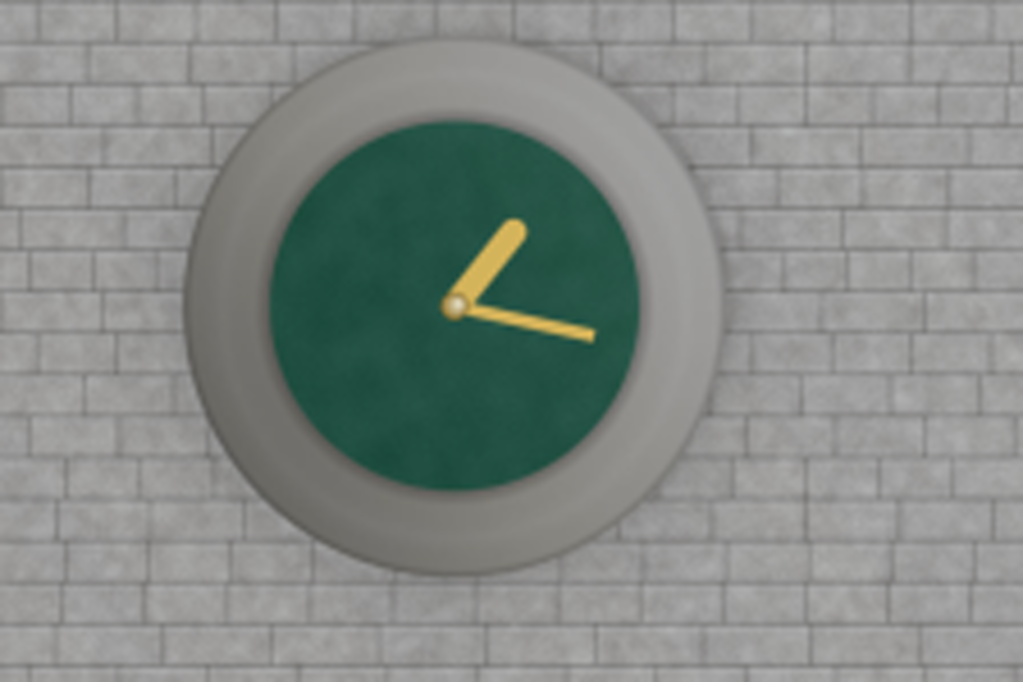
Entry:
h=1 m=17
